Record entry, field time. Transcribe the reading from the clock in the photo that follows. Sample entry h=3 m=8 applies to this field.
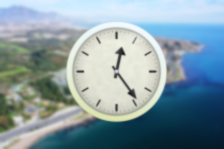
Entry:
h=12 m=24
